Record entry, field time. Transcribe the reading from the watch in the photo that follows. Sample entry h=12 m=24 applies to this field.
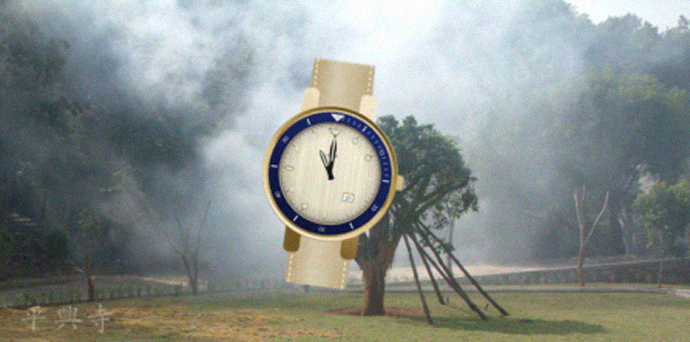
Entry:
h=11 m=0
